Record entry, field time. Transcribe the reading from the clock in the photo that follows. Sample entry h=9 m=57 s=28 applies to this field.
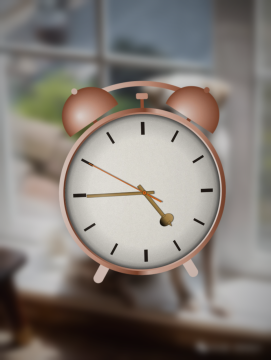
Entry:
h=4 m=44 s=50
